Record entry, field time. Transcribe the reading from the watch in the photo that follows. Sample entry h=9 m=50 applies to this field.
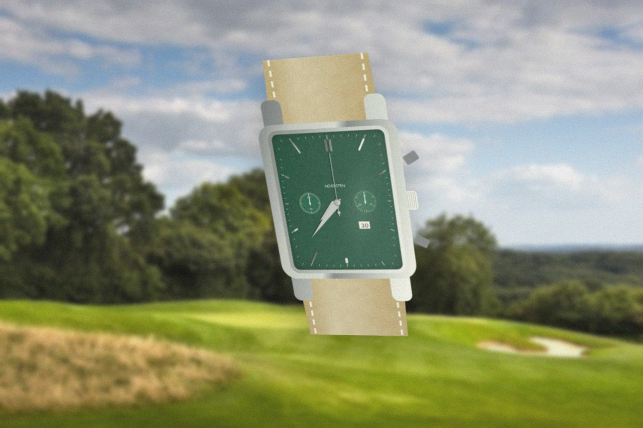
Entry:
h=7 m=37
